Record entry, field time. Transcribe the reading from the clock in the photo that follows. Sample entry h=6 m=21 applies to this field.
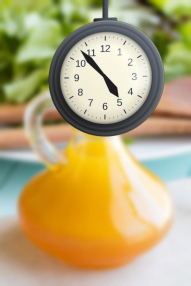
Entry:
h=4 m=53
